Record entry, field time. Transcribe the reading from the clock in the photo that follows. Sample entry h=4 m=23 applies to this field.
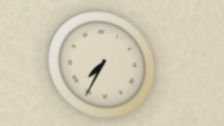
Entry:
h=7 m=35
